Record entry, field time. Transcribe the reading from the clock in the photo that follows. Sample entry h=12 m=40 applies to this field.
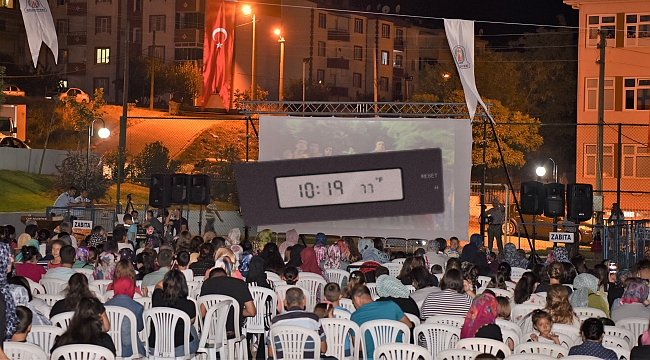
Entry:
h=10 m=19
